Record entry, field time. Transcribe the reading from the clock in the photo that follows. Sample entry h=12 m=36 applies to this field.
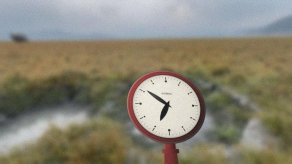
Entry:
h=6 m=51
